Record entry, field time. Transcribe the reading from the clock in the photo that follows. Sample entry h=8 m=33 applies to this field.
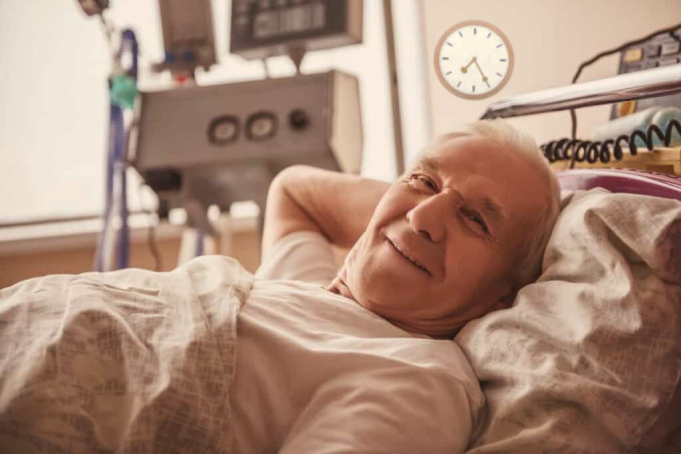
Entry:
h=7 m=25
